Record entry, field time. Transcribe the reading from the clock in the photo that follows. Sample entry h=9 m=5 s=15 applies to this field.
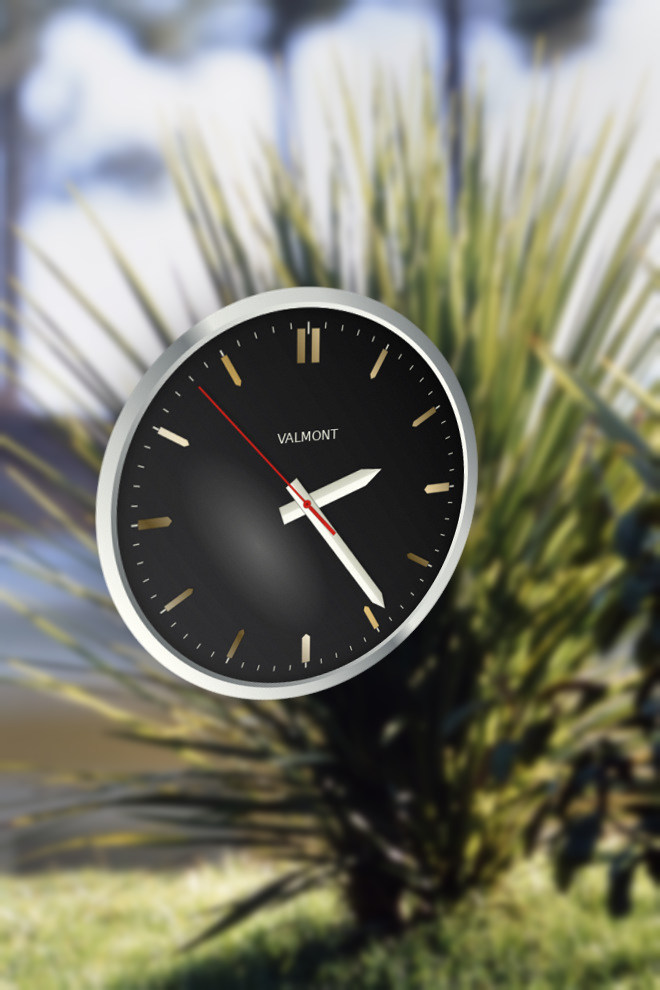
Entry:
h=2 m=23 s=53
